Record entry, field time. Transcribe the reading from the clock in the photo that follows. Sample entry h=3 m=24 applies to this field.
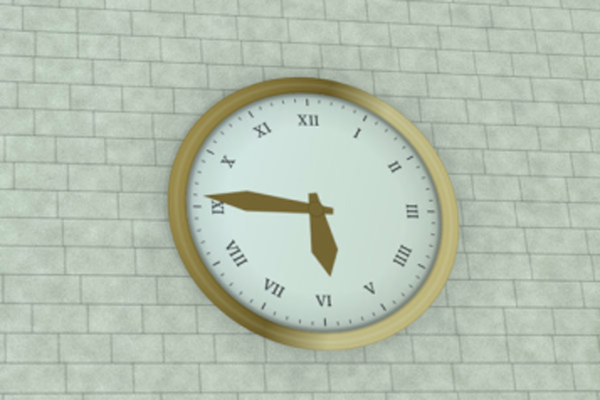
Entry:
h=5 m=46
